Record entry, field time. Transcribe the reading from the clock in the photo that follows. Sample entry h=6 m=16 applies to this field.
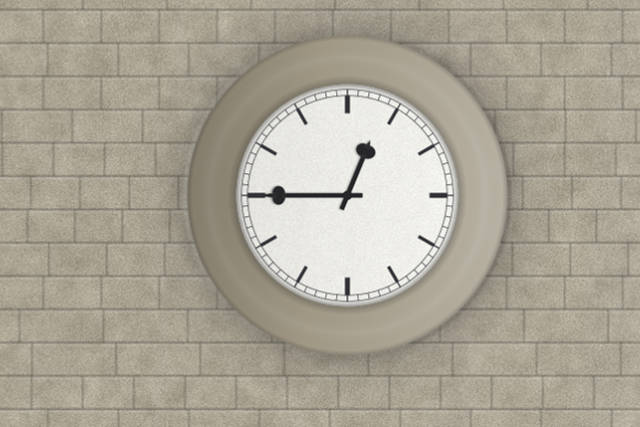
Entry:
h=12 m=45
